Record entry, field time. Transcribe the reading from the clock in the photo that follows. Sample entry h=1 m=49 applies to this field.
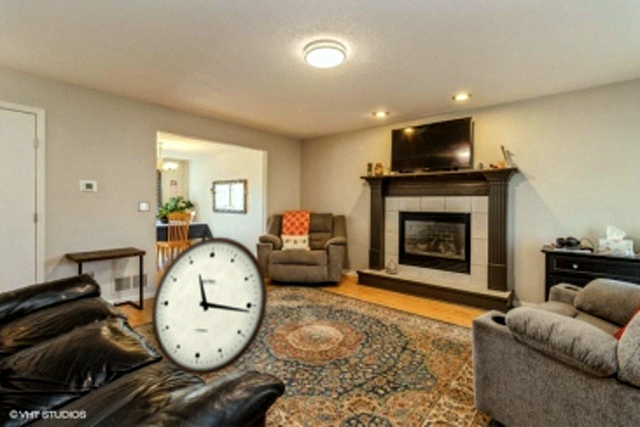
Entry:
h=11 m=16
